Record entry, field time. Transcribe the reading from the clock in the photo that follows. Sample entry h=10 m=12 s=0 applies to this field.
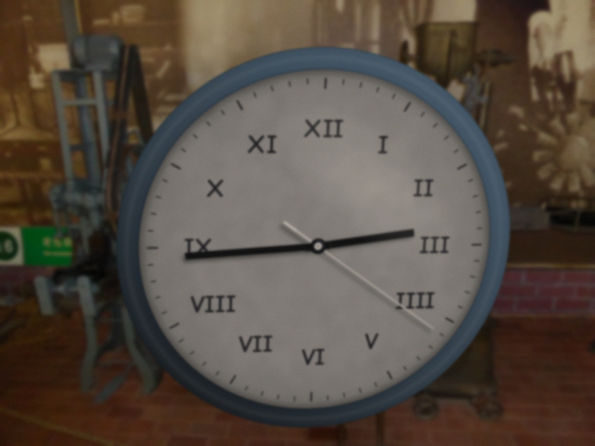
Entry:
h=2 m=44 s=21
